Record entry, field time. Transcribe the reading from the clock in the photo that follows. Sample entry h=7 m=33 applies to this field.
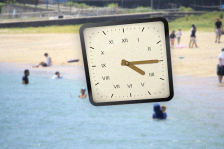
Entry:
h=4 m=15
